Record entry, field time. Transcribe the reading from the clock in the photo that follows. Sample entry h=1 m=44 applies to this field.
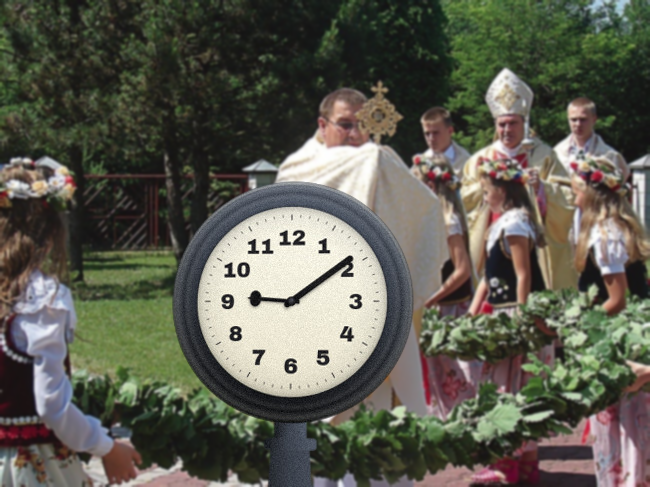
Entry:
h=9 m=9
